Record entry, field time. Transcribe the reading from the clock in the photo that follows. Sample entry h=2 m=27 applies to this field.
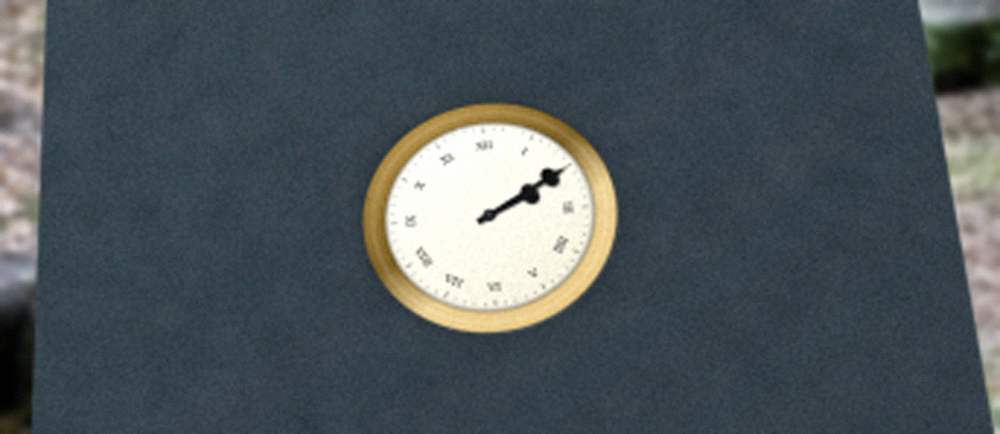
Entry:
h=2 m=10
